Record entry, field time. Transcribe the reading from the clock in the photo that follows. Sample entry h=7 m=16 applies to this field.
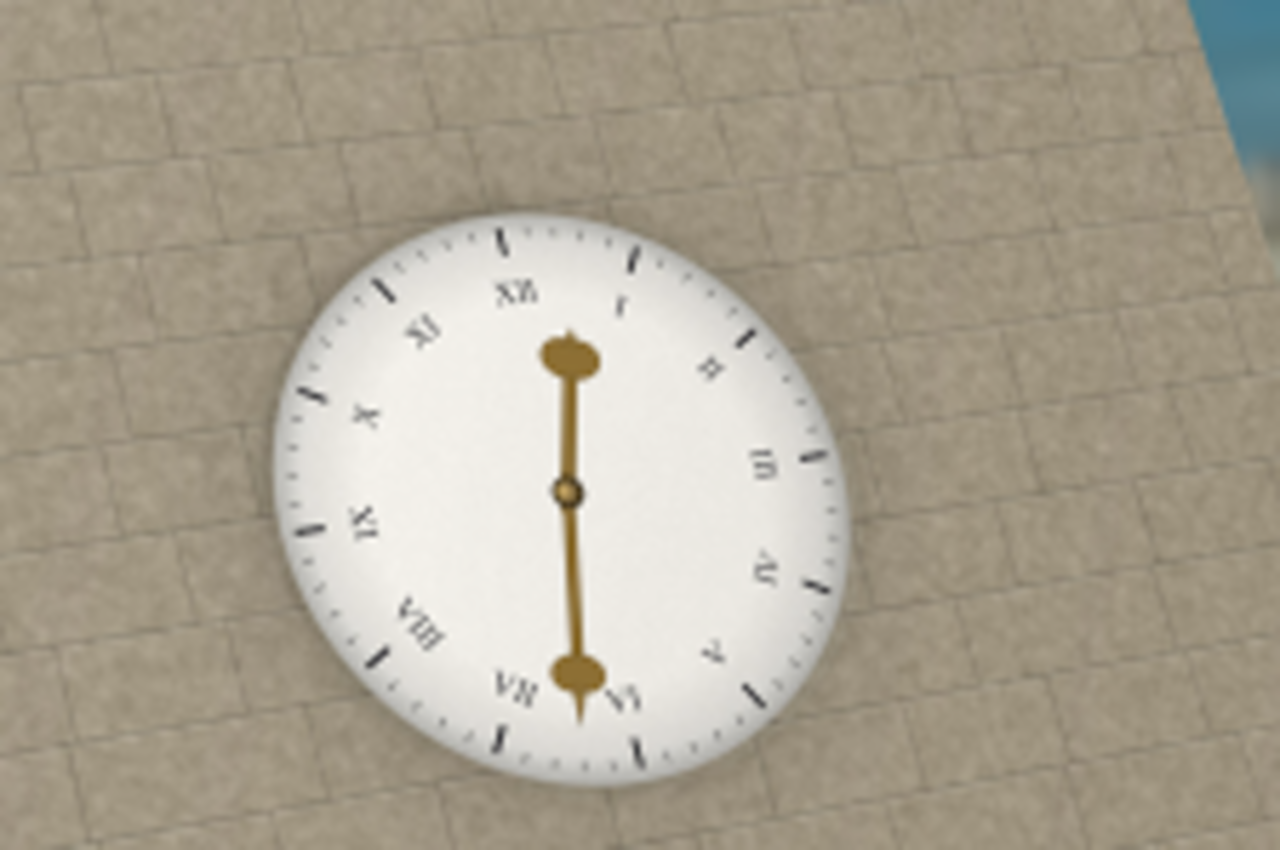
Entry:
h=12 m=32
